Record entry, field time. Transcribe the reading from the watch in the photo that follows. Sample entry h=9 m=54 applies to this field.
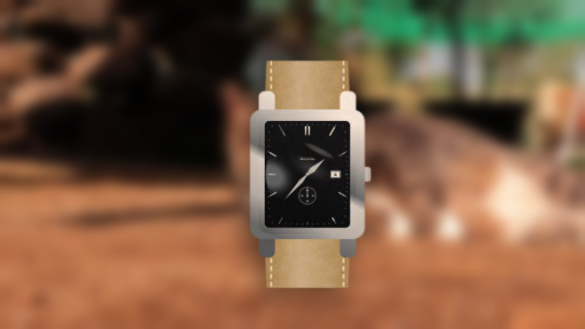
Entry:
h=1 m=37
